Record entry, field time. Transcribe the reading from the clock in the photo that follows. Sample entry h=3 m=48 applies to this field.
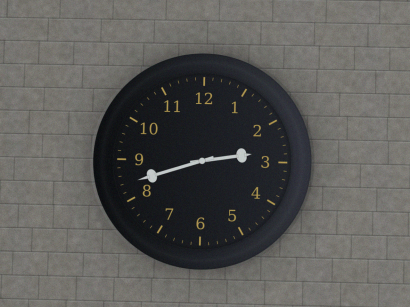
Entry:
h=2 m=42
